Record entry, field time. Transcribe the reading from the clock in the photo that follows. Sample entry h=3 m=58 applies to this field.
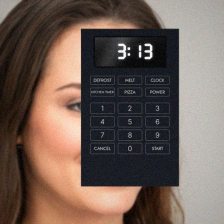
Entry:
h=3 m=13
